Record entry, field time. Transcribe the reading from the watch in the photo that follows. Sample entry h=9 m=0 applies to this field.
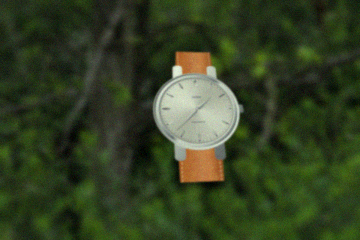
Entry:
h=1 m=37
